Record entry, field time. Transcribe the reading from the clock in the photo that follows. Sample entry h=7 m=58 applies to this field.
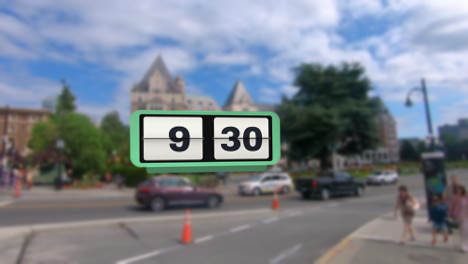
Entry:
h=9 m=30
